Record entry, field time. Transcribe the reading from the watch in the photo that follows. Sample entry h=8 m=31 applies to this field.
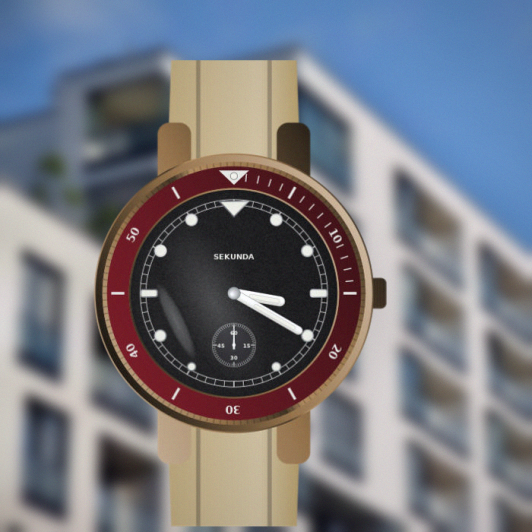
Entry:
h=3 m=20
